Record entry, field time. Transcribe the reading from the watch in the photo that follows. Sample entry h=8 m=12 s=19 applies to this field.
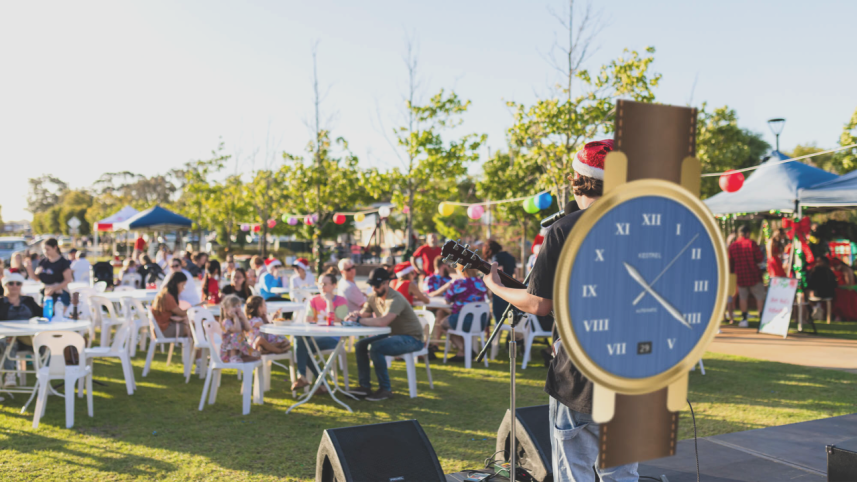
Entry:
h=10 m=21 s=8
